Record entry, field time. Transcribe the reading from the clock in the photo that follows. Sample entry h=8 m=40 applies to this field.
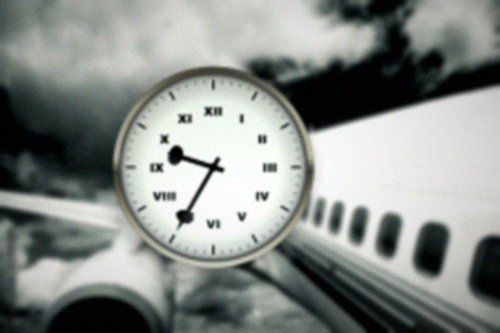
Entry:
h=9 m=35
